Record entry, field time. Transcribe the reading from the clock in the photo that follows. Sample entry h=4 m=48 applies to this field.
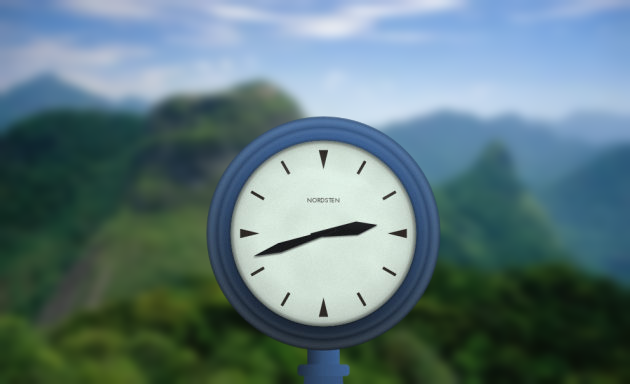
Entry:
h=2 m=42
